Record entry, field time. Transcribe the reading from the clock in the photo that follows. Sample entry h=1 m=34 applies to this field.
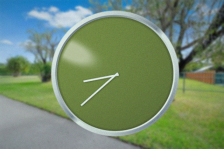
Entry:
h=8 m=38
